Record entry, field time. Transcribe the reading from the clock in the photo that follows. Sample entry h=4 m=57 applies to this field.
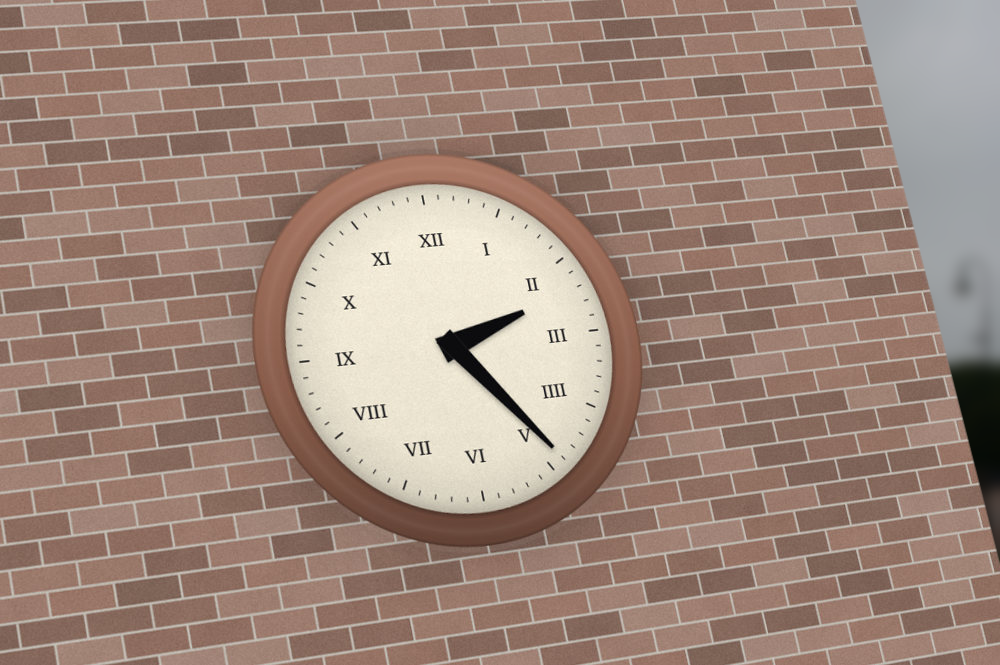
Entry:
h=2 m=24
